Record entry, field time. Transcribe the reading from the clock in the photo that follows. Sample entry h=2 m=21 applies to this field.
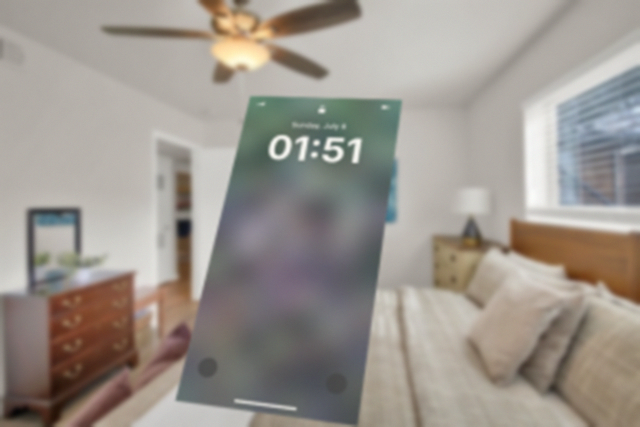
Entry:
h=1 m=51
